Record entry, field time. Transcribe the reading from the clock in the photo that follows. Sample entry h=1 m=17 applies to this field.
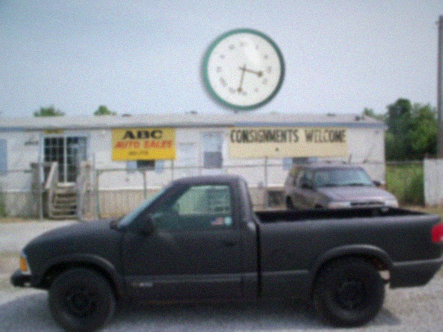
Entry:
h=3 m=32
